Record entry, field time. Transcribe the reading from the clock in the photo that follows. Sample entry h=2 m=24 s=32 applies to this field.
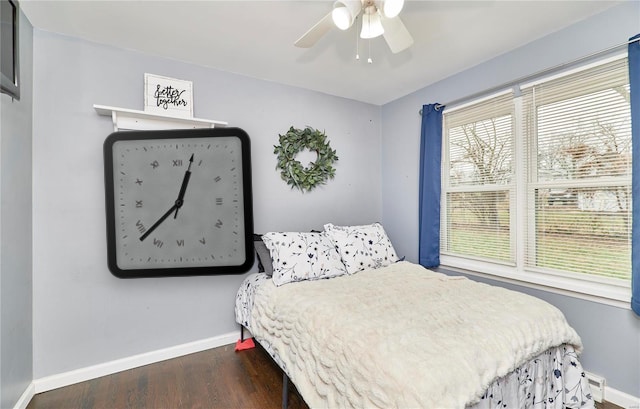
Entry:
h=12 m=38 s=3
